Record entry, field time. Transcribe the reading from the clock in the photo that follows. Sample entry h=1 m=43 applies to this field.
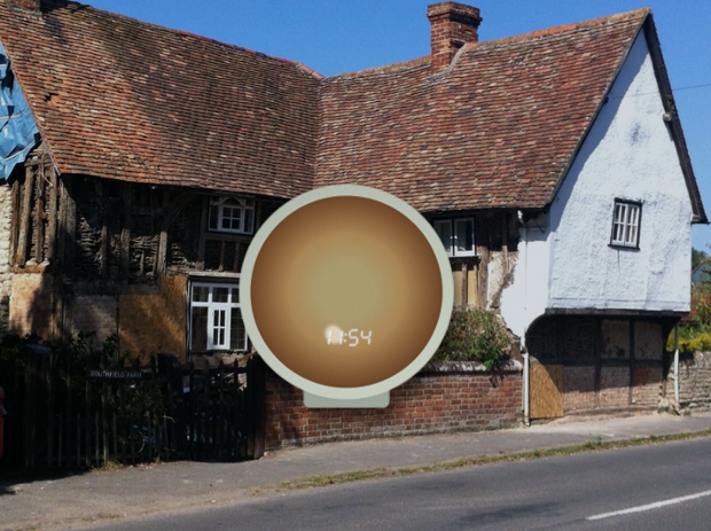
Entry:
h=11 m=54
